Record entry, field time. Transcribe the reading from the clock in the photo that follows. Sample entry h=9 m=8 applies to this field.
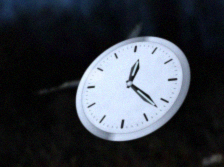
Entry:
h=12 m=22
